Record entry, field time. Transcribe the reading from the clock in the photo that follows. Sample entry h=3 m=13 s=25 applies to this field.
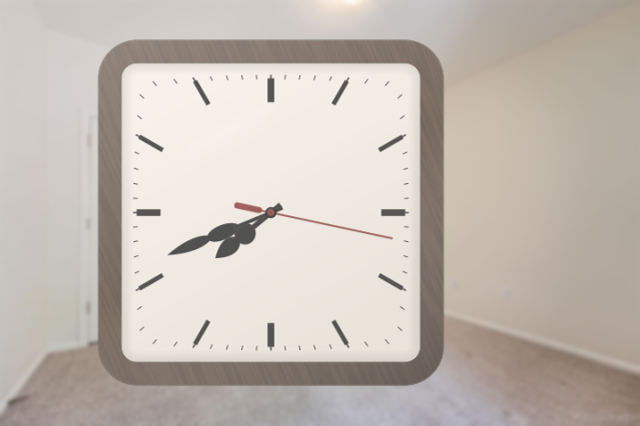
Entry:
h=7 m=41 s=17
